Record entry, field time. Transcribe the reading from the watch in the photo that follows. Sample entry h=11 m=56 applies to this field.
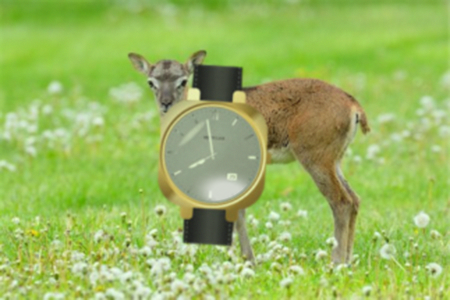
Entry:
h=7 m=58
